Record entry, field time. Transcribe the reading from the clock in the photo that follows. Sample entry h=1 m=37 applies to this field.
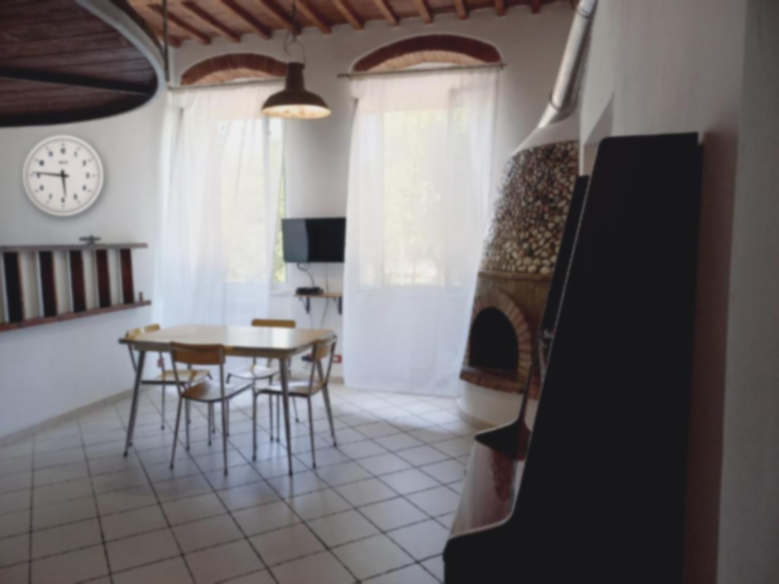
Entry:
h=5 m=46
